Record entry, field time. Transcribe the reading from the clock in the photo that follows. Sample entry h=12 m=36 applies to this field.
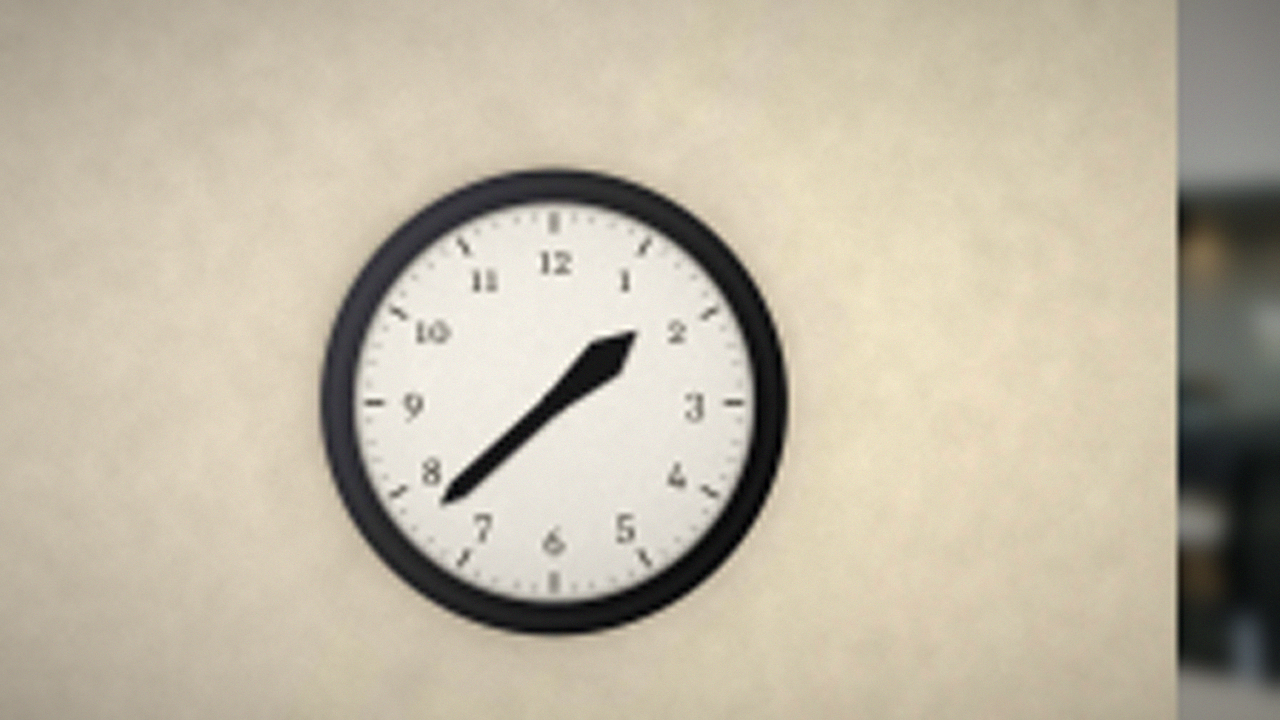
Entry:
h=1 m=38
